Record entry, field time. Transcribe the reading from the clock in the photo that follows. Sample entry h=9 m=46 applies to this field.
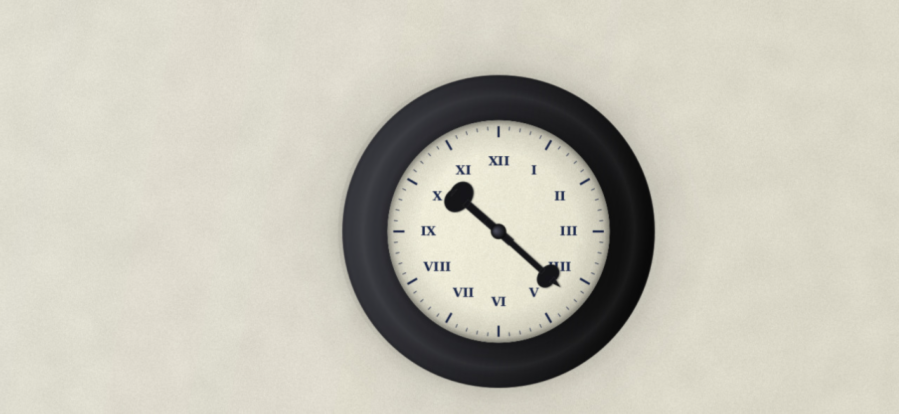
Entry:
h=10 m=22
